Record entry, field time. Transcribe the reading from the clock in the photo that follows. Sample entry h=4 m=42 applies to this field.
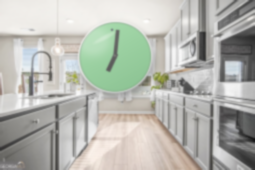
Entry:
h=7 m=2
